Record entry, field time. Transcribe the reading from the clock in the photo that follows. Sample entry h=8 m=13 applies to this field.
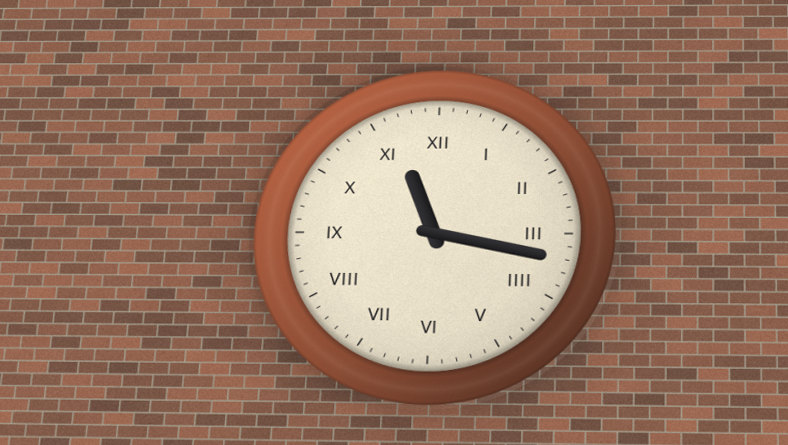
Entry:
h=11 m=17
